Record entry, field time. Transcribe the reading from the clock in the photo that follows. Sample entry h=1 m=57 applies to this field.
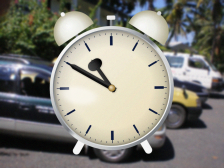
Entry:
h=10 m=50
